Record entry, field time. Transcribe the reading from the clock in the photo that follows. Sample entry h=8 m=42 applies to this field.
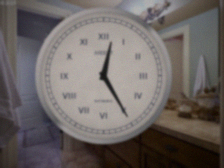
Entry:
h=12 m=25
